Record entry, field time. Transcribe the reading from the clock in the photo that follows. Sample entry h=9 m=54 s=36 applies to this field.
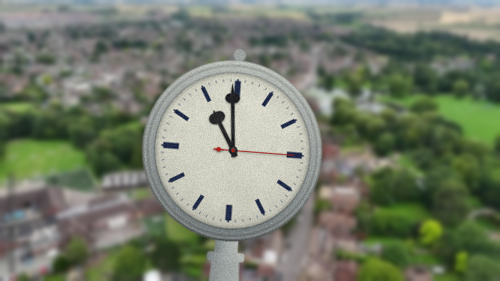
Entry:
h=10 m=59 s=15
